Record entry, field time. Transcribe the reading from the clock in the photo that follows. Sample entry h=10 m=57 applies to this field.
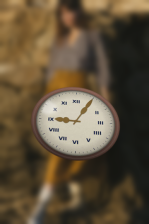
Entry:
h=9 m=5
